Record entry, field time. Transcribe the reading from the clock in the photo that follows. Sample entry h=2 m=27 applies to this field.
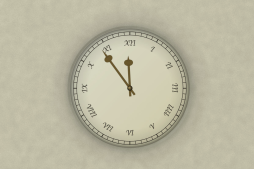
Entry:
h=11 m=54
